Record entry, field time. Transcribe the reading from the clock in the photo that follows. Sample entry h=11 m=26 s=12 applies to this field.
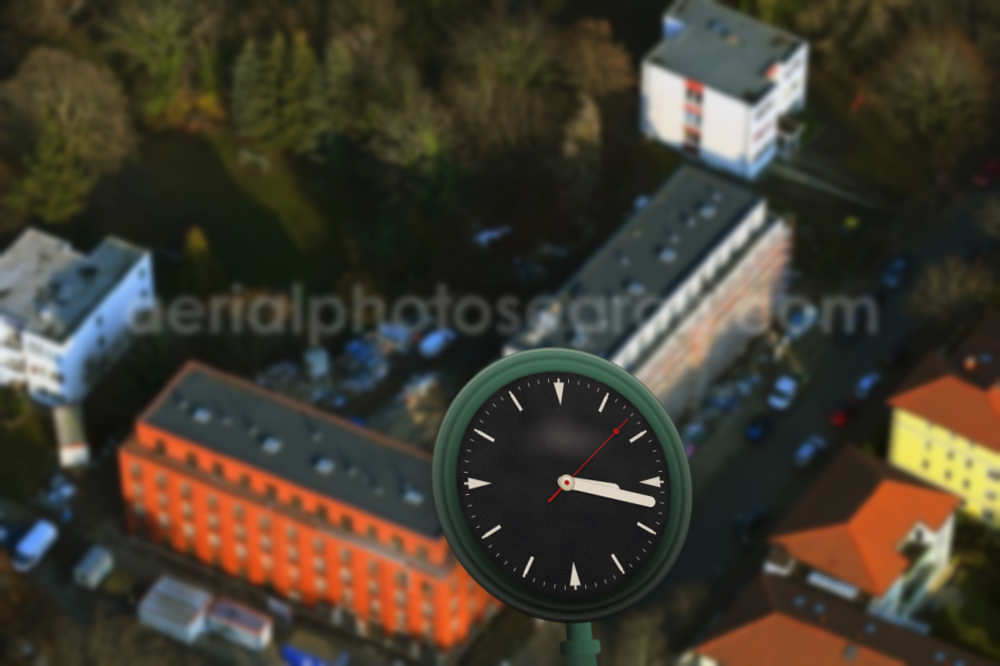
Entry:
h=3 m=17 s=8
